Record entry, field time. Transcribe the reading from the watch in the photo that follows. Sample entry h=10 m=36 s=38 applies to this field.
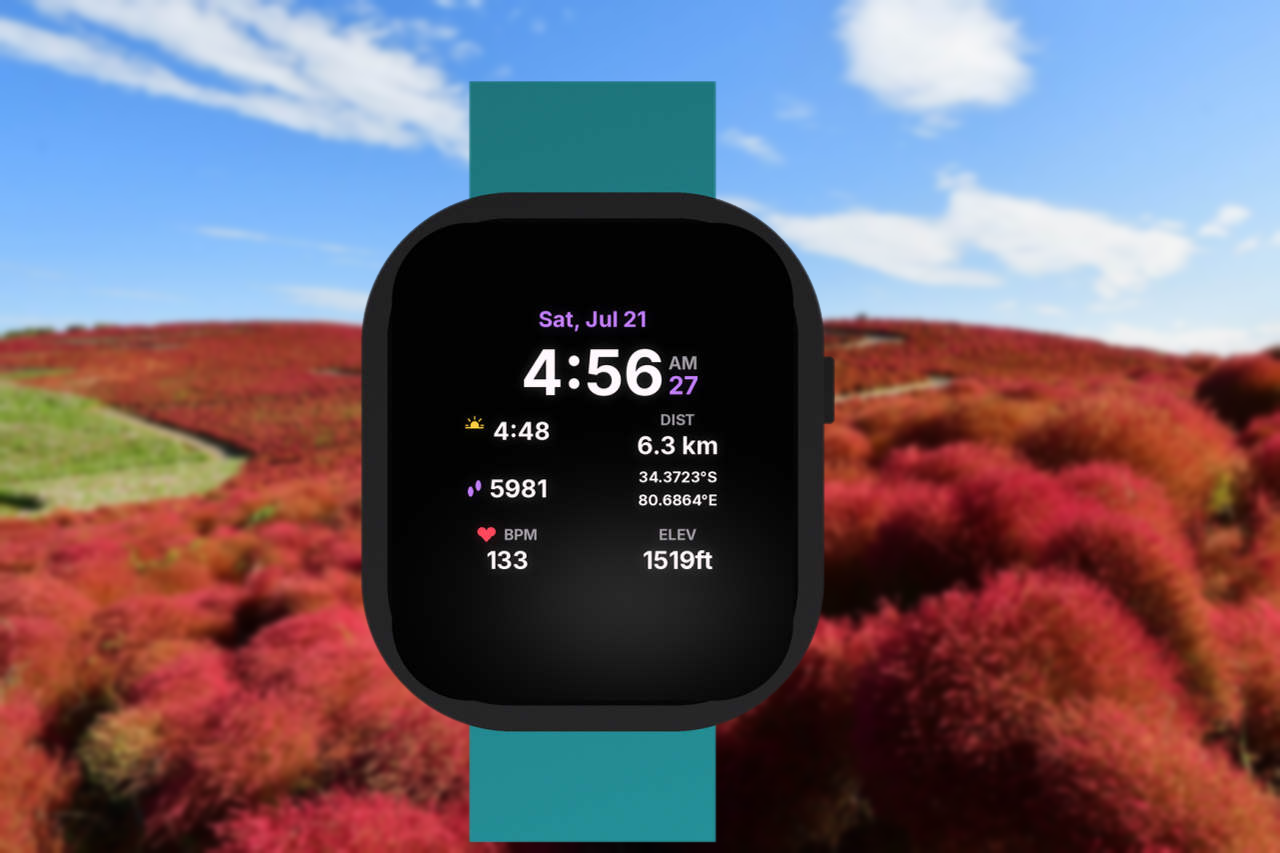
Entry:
h=4 m=56 s=27
